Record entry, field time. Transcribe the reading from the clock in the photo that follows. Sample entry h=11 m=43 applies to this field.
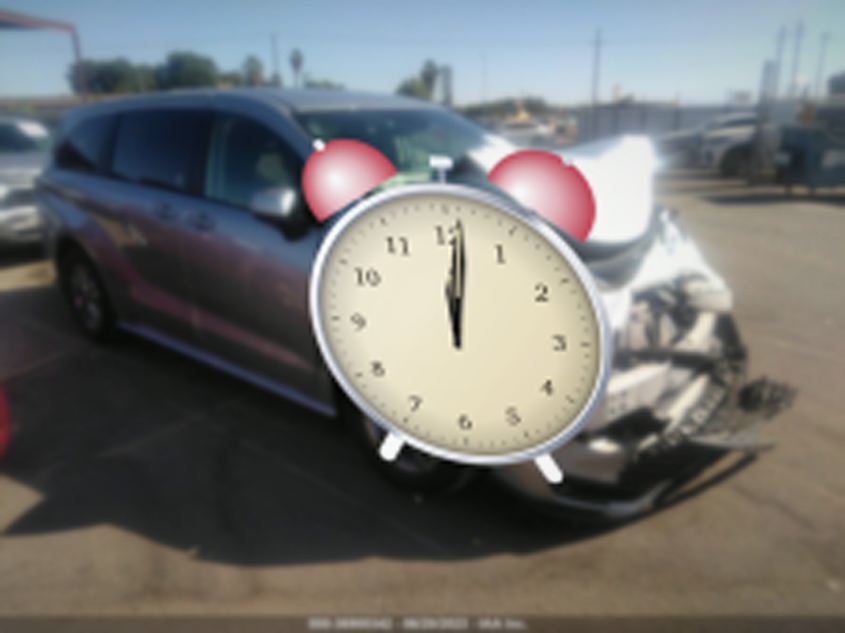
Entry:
h=12 m=1
